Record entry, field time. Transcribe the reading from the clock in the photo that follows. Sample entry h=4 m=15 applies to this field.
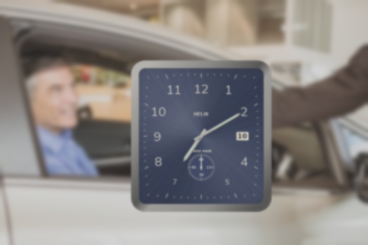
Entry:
h=7 m=10
